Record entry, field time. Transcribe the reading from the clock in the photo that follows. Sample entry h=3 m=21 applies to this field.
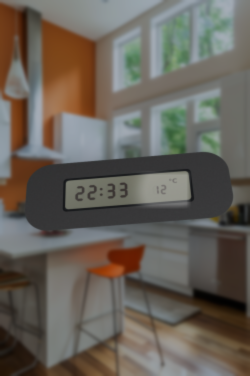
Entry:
h=22 m=33
